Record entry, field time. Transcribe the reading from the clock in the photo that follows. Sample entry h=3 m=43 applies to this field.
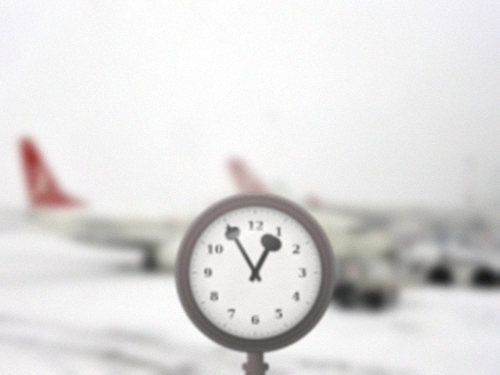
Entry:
h=12 m=55
